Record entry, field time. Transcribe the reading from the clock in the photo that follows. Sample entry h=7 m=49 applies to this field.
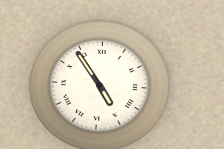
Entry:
h=4 m=54
